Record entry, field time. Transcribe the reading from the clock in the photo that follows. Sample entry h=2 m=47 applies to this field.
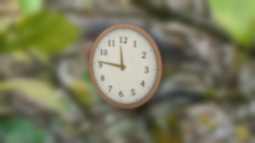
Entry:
h=11 m=46
